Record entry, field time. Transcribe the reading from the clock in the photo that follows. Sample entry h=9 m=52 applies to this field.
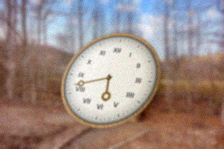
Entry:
h=5 m=42
